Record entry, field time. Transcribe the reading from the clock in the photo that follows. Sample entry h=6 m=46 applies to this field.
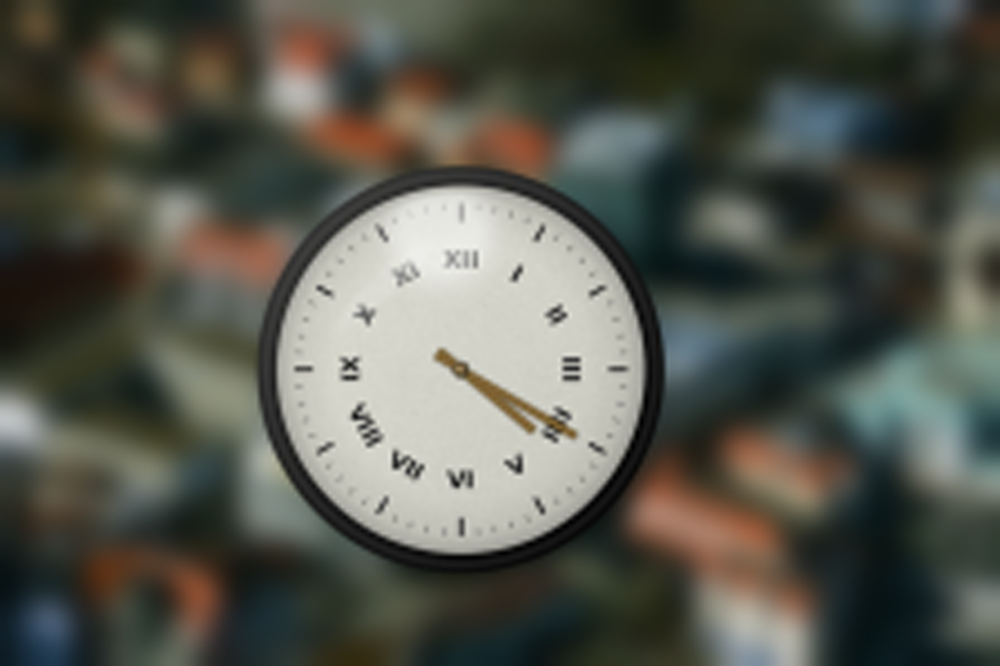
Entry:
h=4 m=20
